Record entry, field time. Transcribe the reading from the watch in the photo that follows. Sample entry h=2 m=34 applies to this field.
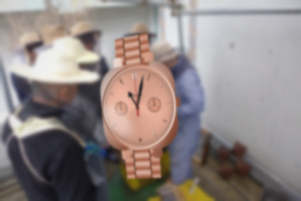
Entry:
h=11 m=3
